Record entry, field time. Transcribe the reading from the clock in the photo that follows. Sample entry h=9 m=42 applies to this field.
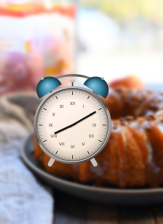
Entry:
h=8 m=10
